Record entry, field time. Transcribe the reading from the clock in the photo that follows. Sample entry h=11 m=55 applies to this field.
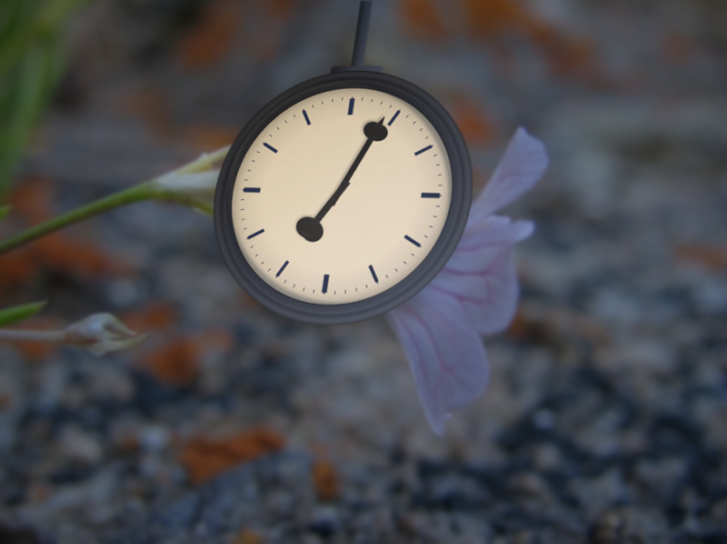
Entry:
h=7 m=4
